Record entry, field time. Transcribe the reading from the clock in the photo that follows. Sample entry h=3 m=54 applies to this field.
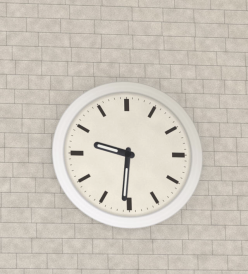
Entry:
h=9 m=31
